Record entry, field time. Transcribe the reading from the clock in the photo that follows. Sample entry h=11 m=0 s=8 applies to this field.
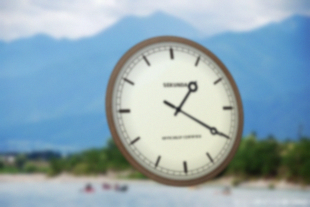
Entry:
h=1 m=20 s=20
